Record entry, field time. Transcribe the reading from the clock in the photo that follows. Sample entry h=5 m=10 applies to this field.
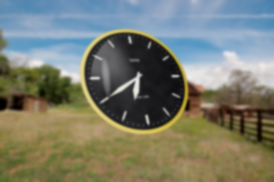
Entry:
h=6 m=40
